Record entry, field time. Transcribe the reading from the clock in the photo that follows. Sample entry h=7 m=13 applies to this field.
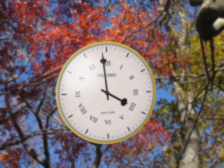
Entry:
h=3 m=59
